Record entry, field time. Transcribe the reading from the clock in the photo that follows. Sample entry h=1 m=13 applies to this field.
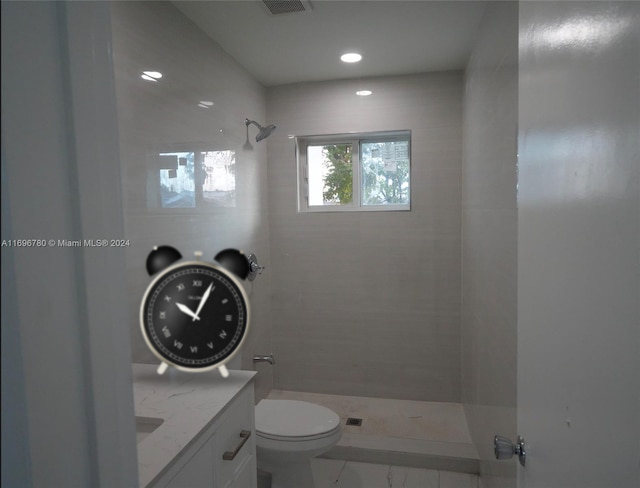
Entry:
h=10 m=4
